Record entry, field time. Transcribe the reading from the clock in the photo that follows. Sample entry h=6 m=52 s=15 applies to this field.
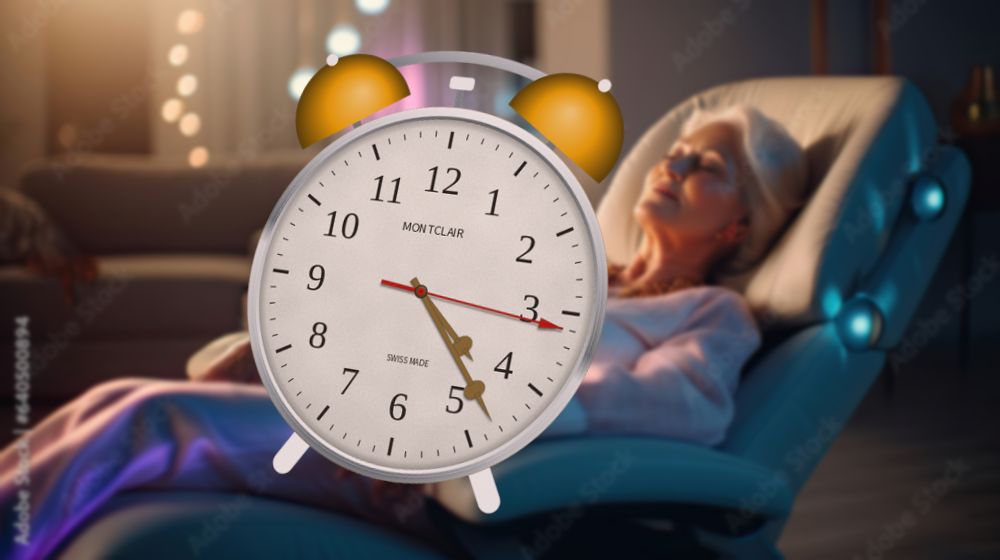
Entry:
h=4 m=23 s=16
